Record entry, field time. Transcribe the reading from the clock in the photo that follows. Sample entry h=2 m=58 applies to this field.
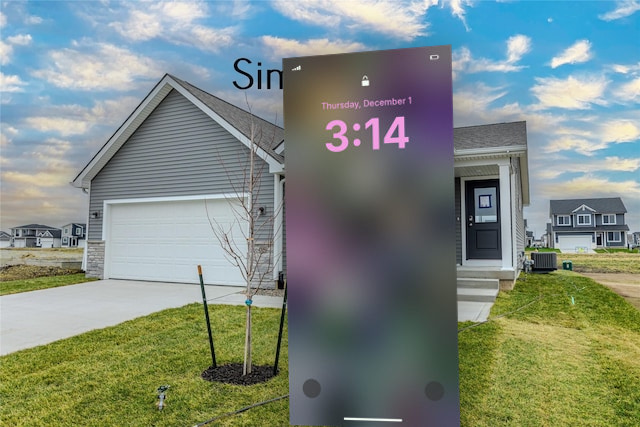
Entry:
h=3 m=14
